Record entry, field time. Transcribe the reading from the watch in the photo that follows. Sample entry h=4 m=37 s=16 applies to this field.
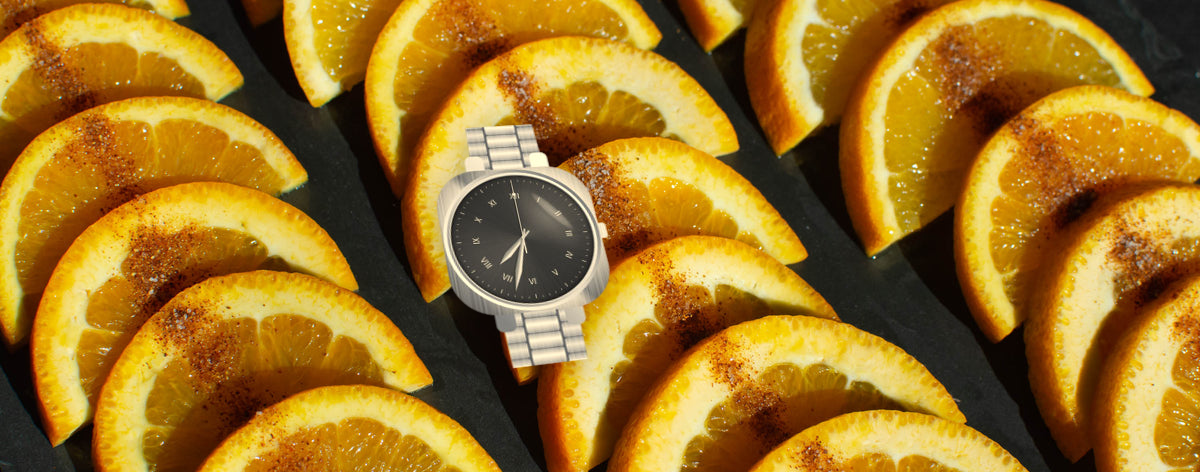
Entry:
h=7 m=33 s=0
